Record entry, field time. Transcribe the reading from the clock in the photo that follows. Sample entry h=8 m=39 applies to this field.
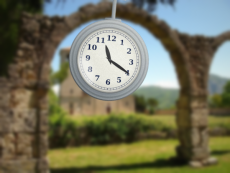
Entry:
h=11 m=20
